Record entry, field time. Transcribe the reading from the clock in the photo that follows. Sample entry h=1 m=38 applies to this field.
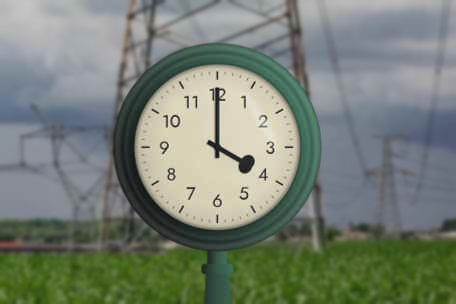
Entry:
h=4 m=0
